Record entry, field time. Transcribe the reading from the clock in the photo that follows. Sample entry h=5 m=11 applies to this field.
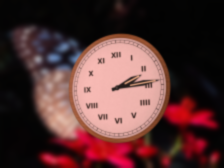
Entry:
h=2 m=14
